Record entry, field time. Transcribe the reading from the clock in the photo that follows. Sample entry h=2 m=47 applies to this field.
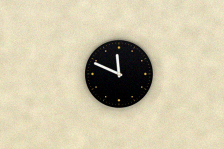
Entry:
h=11 m=49
